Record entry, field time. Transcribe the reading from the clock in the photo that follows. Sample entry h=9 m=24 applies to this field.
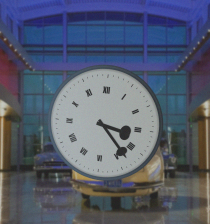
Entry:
h=3 m=23
